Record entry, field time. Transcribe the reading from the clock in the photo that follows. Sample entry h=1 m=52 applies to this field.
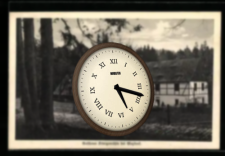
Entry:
h=5 m=18
